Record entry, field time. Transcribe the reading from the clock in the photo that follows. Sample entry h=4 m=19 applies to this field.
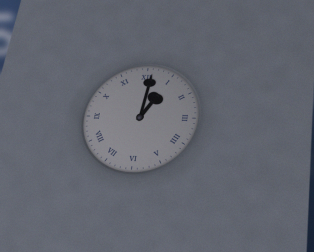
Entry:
h=1 m=1
